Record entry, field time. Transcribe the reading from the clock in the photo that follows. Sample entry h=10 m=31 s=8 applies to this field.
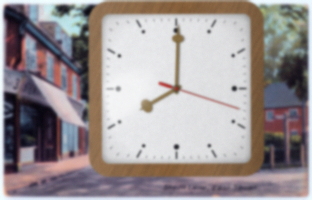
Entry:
h=8 m=0 s=18
